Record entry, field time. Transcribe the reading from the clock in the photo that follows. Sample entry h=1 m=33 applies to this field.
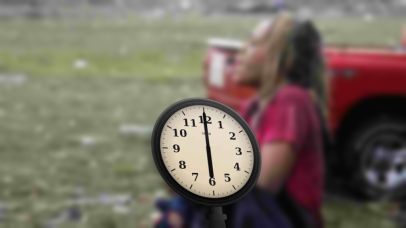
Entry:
h=6 m=0
